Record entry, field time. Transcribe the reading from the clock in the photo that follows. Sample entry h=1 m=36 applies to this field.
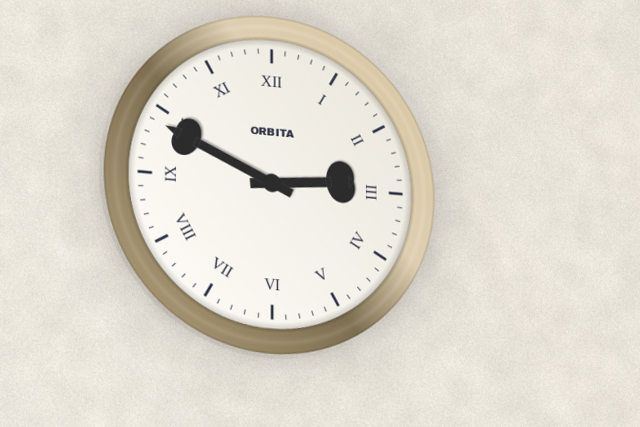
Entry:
h=2 m=49
